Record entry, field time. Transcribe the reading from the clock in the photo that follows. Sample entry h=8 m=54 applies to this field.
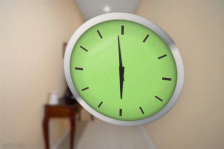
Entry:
h=5 m=59
